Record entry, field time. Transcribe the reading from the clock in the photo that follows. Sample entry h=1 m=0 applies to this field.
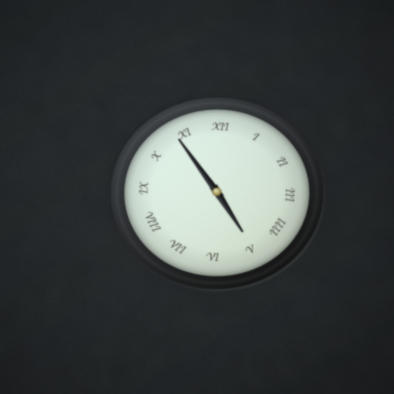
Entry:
h=4 m=54
